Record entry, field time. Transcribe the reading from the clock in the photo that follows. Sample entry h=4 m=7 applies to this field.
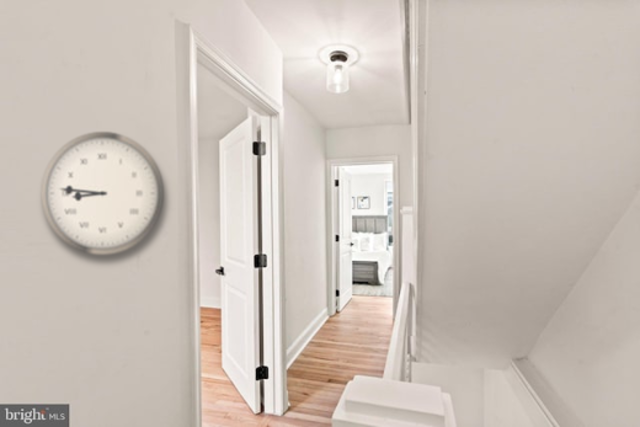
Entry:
h=8 m=46
